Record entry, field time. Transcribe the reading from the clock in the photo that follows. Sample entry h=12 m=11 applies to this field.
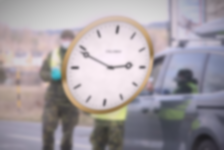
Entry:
h=2 m=49
